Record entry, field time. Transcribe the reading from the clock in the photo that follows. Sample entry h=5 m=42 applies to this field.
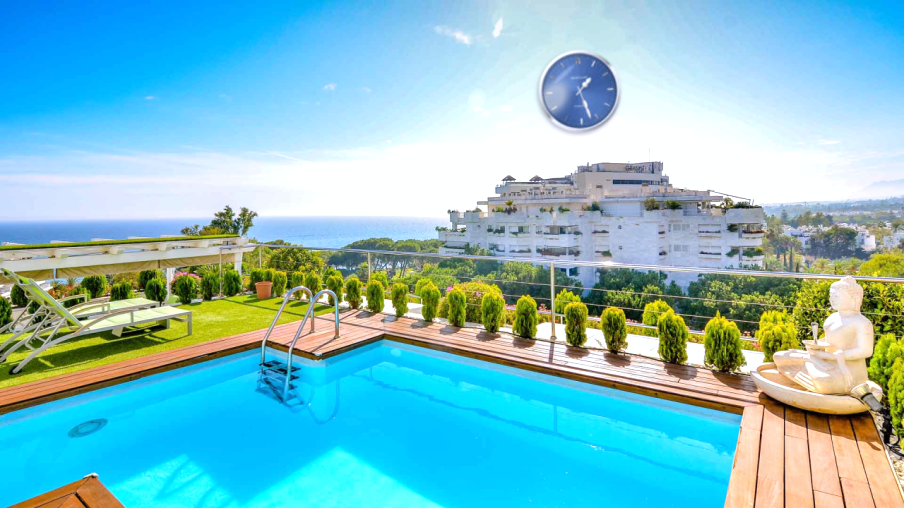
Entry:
h=1 m=27
